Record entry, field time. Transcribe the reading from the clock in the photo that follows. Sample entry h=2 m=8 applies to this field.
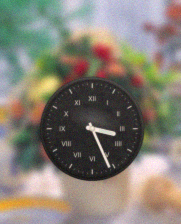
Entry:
h=3 m=26
